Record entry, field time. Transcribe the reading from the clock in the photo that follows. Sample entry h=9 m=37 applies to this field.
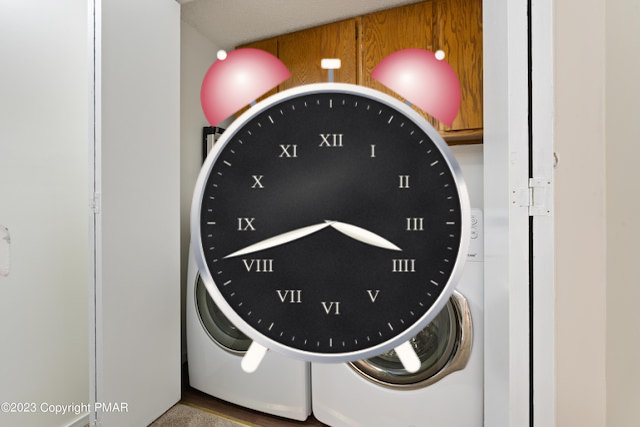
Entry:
h=3 m=42
